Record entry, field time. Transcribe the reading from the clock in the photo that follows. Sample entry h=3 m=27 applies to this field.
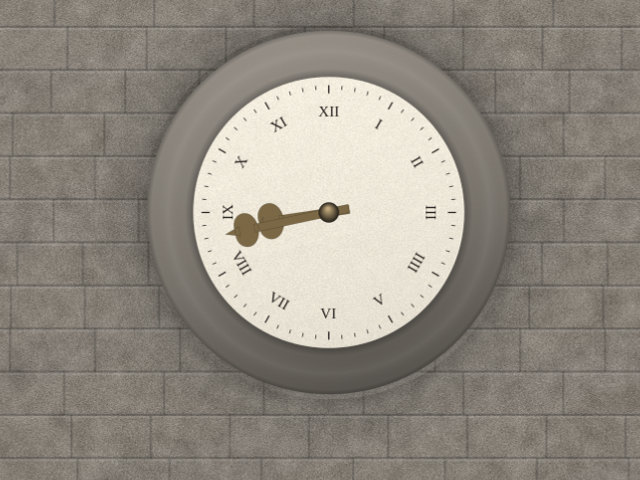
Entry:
h=8 m=43
